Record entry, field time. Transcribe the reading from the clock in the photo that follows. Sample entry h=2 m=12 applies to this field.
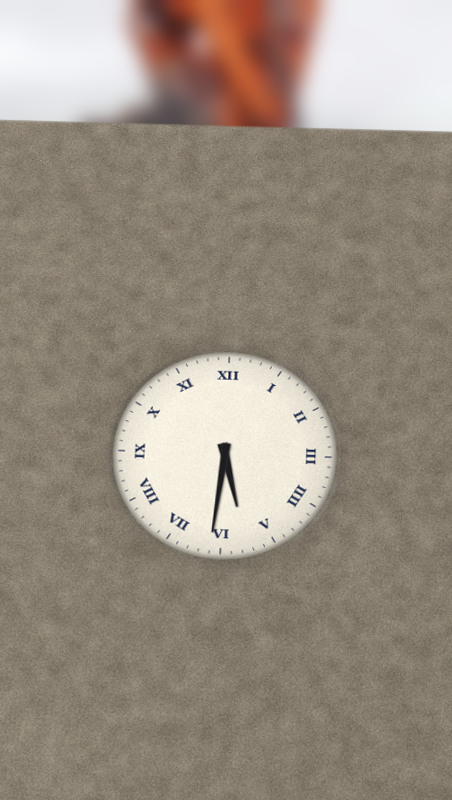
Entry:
h=5 m=31
